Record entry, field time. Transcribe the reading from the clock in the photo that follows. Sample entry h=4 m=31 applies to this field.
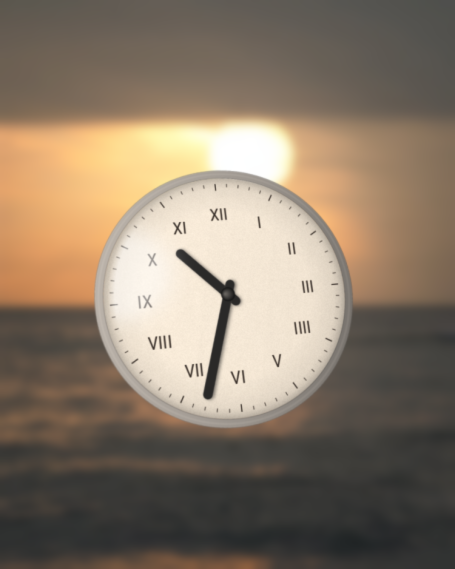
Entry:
h=10 m=33
